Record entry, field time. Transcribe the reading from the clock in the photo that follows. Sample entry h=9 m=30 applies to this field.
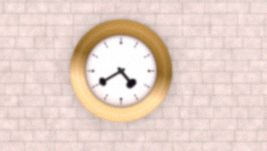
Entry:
h=4 m=40
